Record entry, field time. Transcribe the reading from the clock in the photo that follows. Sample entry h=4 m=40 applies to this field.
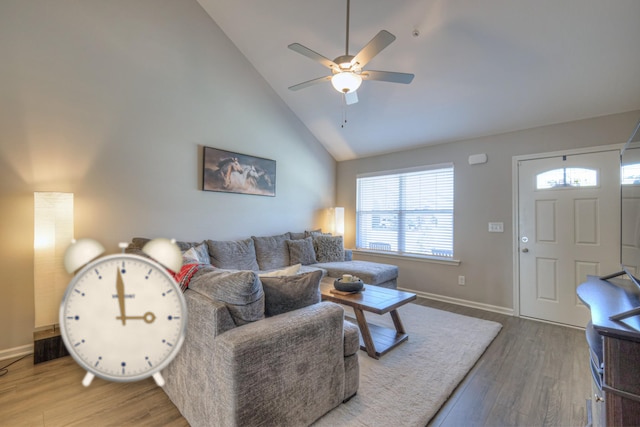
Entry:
h=2 m=59
